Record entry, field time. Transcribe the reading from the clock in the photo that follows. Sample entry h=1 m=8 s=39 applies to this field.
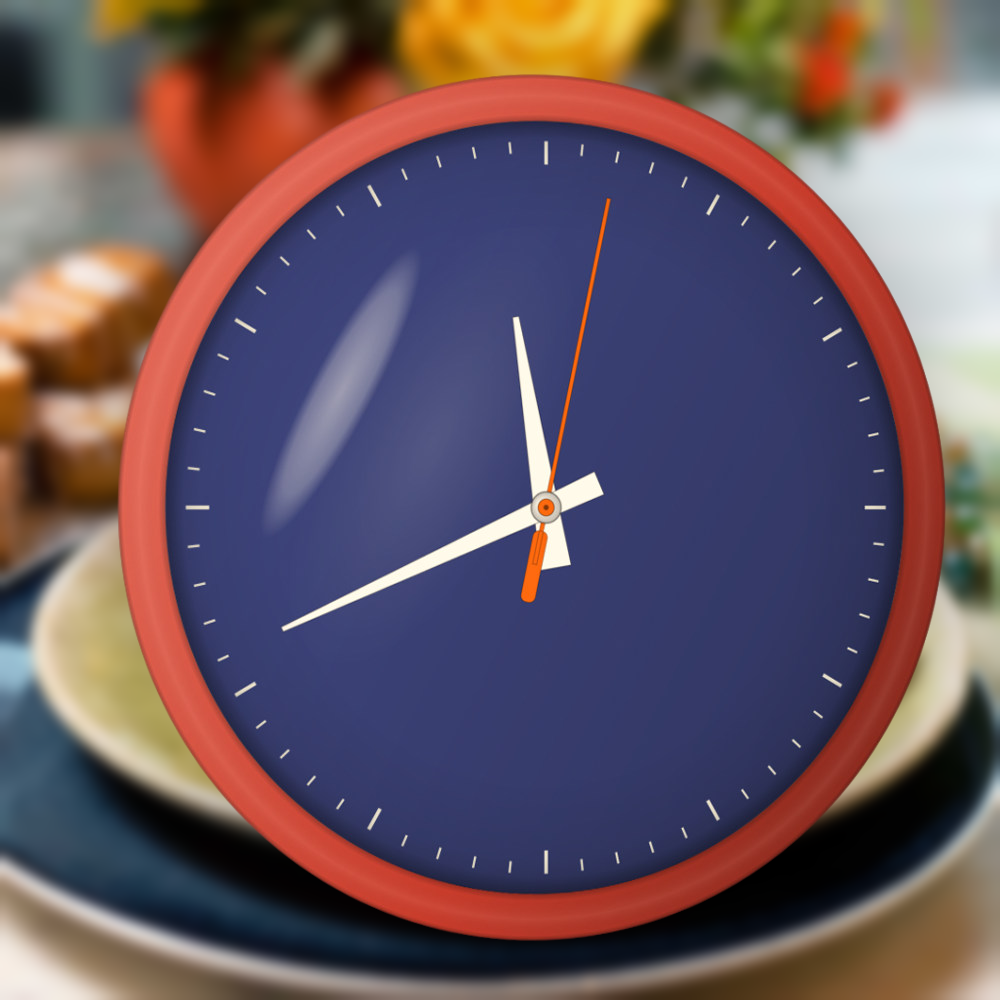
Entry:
h=11 m=41 s=2
